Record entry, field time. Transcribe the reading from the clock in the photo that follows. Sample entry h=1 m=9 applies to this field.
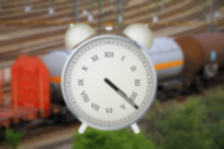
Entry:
h=4 m=22
